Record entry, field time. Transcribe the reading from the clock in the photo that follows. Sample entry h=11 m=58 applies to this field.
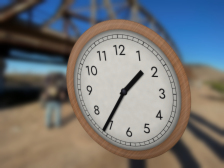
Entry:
h=1 m=36
